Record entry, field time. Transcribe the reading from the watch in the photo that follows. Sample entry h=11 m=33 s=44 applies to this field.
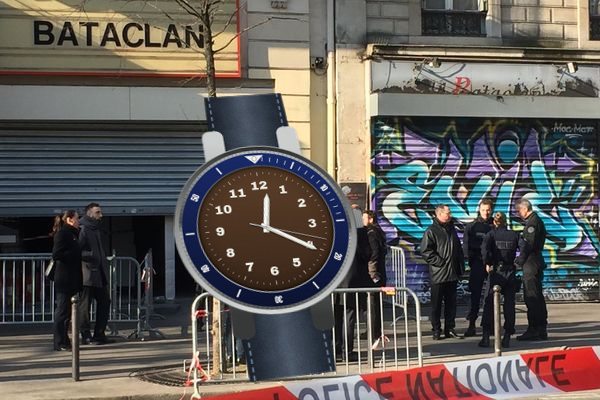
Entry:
h=12 m=20 s=18
